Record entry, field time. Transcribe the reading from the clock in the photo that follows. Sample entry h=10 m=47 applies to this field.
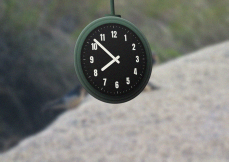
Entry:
h=7 m=52
